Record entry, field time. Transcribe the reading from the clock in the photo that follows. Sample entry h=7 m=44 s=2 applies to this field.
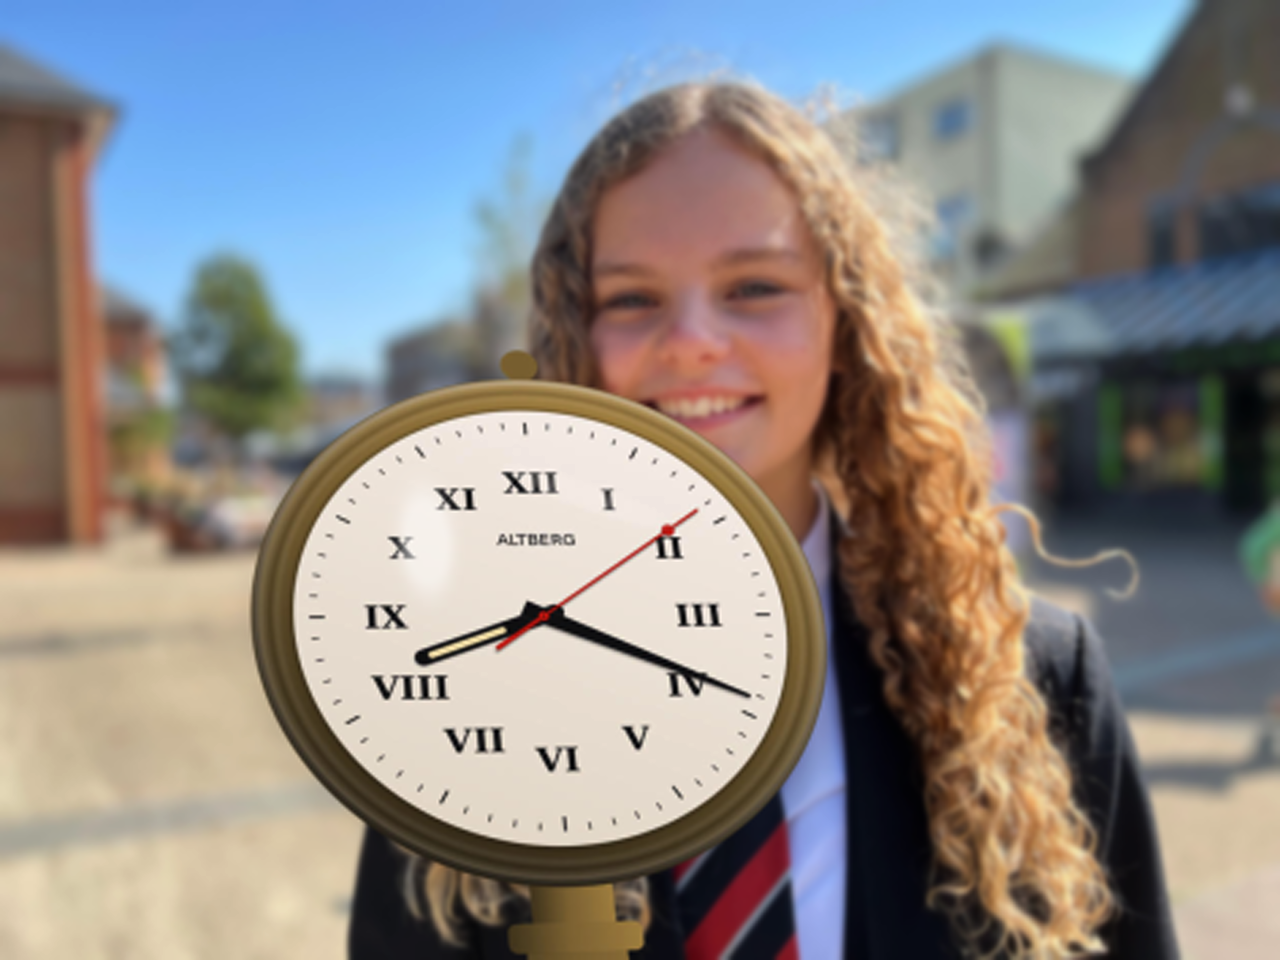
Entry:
h=8 m=19 s=9
